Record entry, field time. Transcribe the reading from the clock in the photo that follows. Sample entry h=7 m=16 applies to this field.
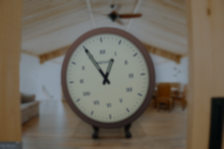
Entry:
h=12 m=55
